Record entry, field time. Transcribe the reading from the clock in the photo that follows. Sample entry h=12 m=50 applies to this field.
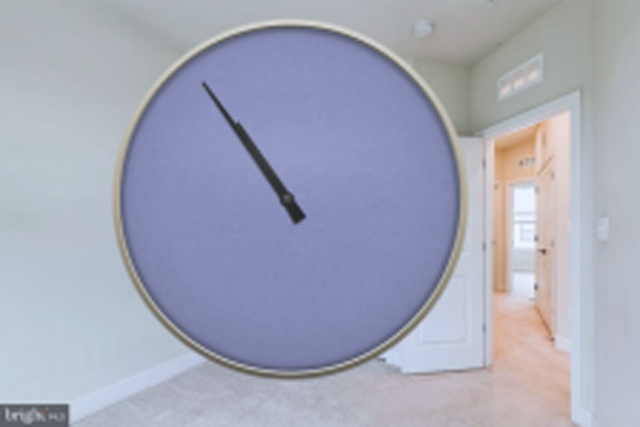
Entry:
h=10 m=54
